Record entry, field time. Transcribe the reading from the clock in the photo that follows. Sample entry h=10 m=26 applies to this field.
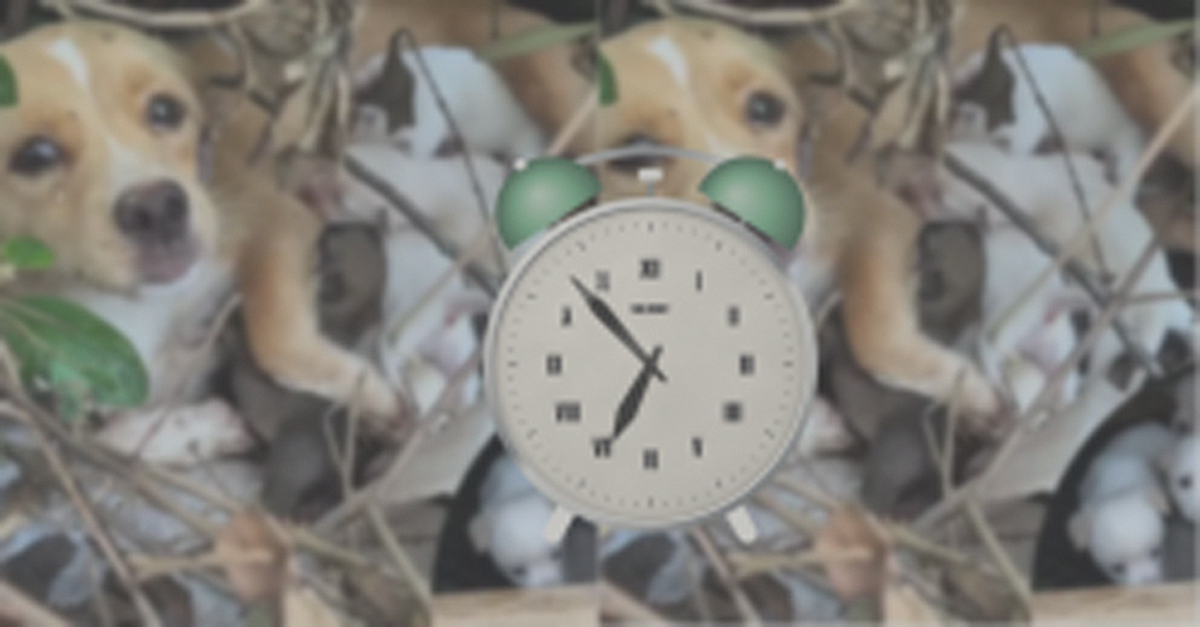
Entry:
h=6 m=53
